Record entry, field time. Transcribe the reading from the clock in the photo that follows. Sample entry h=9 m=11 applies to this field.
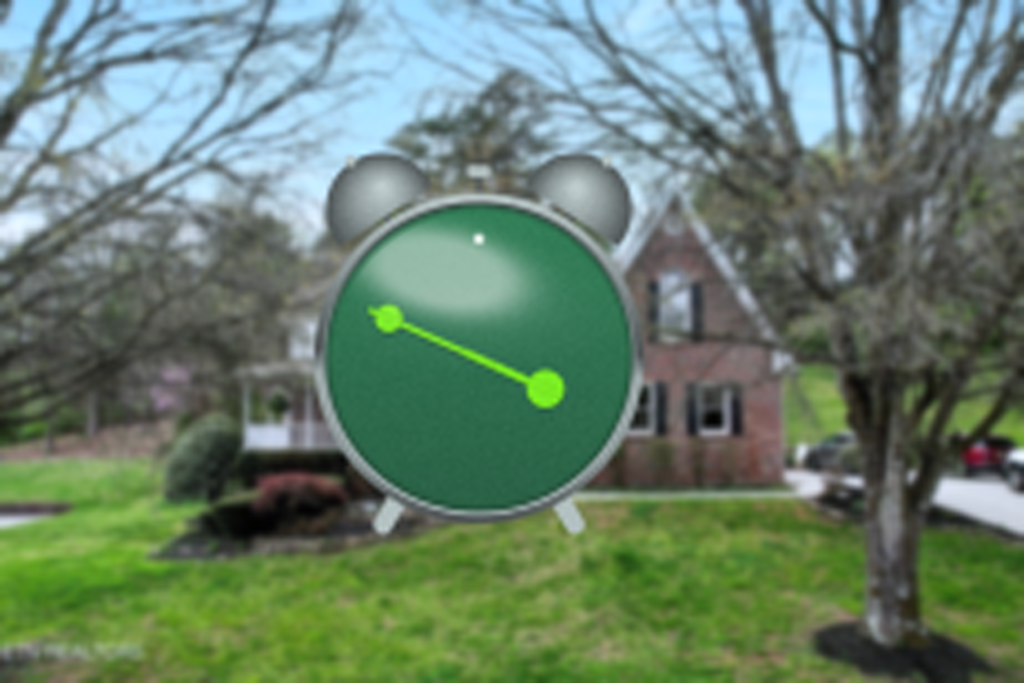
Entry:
h=3 m=49
